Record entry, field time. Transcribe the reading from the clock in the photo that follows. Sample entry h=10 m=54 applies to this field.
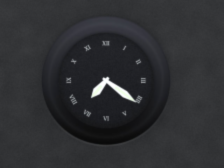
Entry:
h=7 m=21
